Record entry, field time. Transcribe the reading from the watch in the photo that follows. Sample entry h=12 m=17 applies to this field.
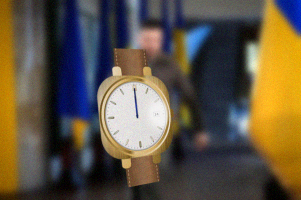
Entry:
h=12 m=0
